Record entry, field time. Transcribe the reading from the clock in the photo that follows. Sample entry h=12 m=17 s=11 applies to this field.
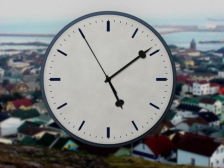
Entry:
h=5 m=8 s=55
